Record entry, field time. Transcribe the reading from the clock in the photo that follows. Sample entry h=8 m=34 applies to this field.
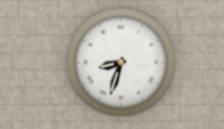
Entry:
h=8 m=33
